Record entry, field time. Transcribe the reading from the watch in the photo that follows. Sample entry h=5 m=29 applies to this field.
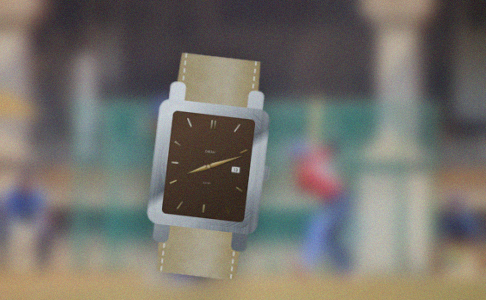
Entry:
h=8 m=11
